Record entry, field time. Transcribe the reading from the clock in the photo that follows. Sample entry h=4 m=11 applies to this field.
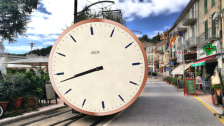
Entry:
h=8 m=43
